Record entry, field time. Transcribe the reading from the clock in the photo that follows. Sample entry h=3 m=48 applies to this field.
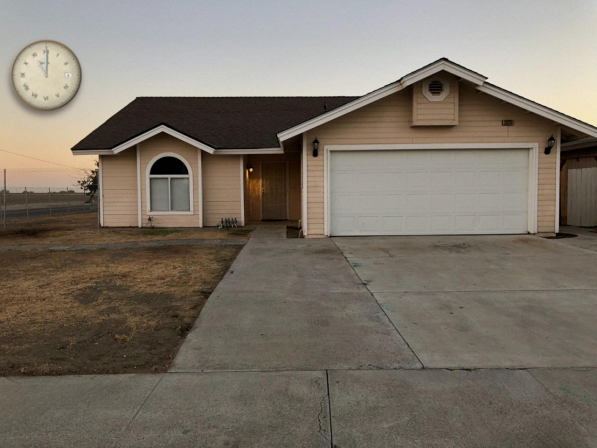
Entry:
h=11 m=0
